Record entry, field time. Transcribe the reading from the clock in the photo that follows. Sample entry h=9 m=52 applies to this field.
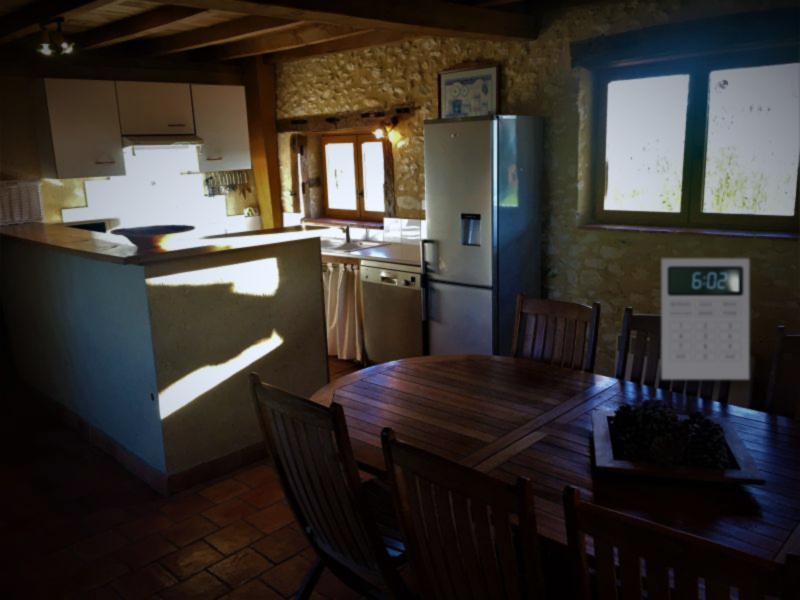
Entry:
h=6 m=2
